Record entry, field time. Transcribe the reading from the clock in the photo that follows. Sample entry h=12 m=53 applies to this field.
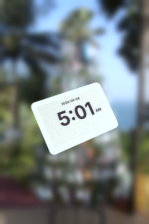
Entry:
h=5 m=1
